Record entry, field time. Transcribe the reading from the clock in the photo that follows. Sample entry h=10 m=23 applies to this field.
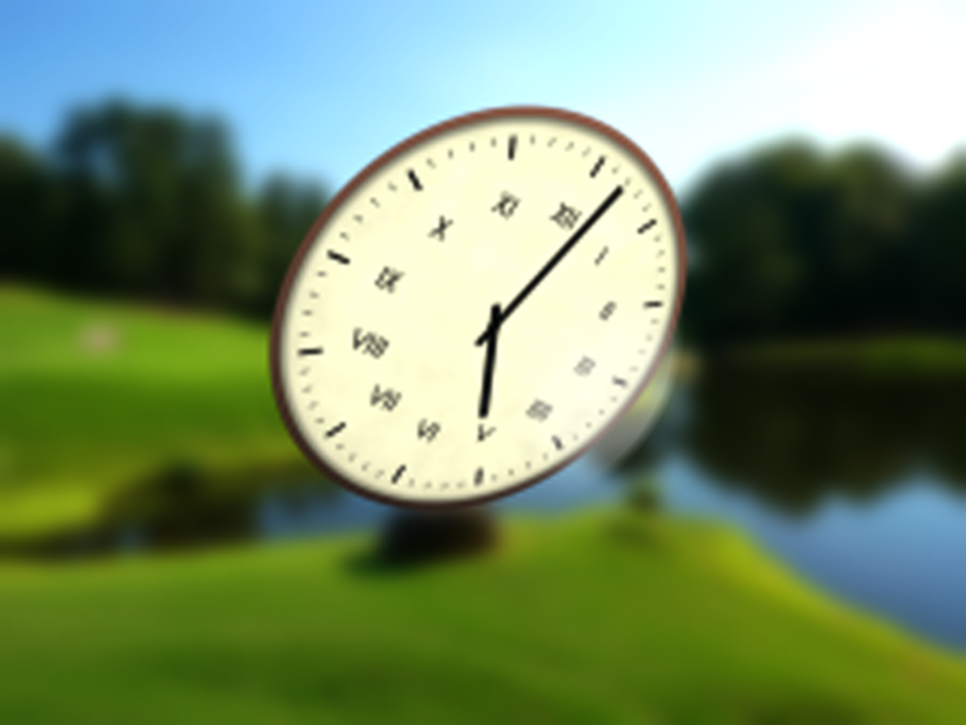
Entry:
h=5 m=2
